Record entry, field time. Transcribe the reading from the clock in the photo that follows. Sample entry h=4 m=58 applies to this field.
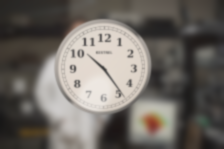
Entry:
h=10 m=24
